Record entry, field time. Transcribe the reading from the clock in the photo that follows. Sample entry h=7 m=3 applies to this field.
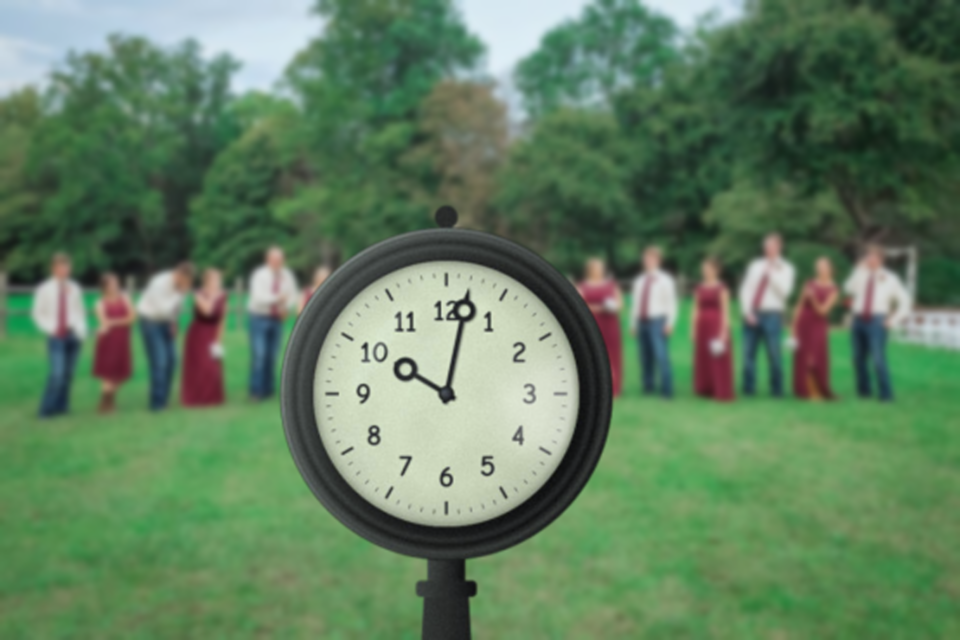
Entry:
h=10 m=2
